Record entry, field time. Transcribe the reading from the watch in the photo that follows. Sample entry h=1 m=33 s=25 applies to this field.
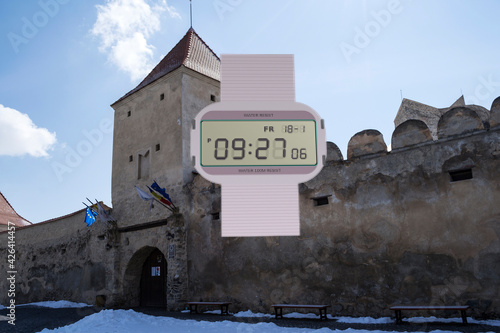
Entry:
h=9 m=27 s=6
